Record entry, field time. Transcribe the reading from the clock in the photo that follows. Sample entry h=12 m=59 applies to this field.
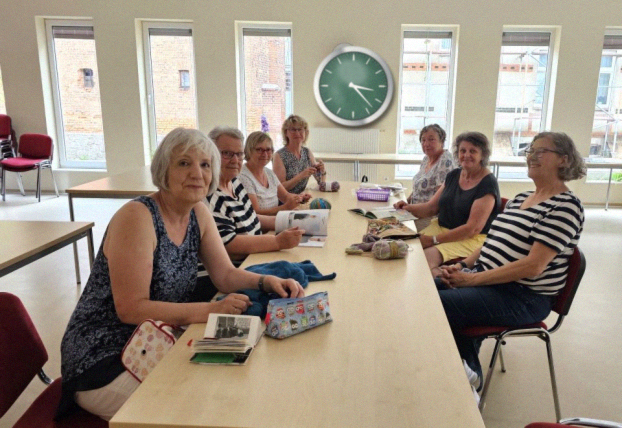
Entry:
h=3 m=23
